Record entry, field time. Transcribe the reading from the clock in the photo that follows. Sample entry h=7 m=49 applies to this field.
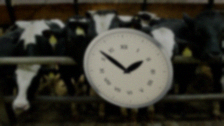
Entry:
h=1 m=52
